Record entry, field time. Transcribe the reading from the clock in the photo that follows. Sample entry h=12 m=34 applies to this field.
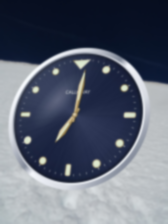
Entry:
h=7 m=1
